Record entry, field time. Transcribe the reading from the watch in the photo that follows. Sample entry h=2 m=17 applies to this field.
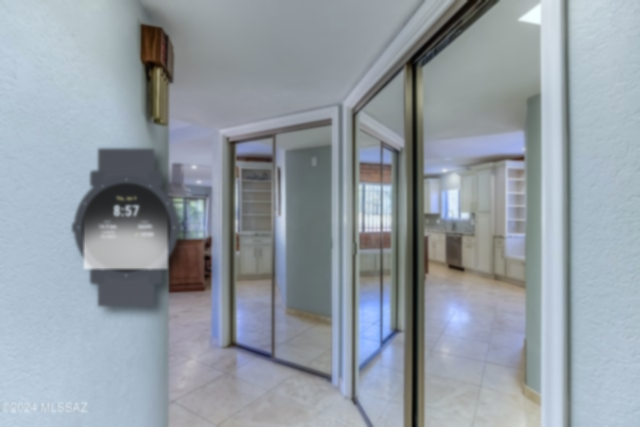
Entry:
h=8 m=57
